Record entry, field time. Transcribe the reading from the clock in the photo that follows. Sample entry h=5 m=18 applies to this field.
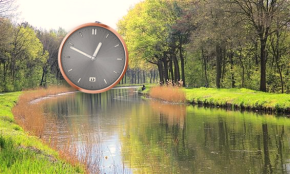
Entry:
h=12 m=49
